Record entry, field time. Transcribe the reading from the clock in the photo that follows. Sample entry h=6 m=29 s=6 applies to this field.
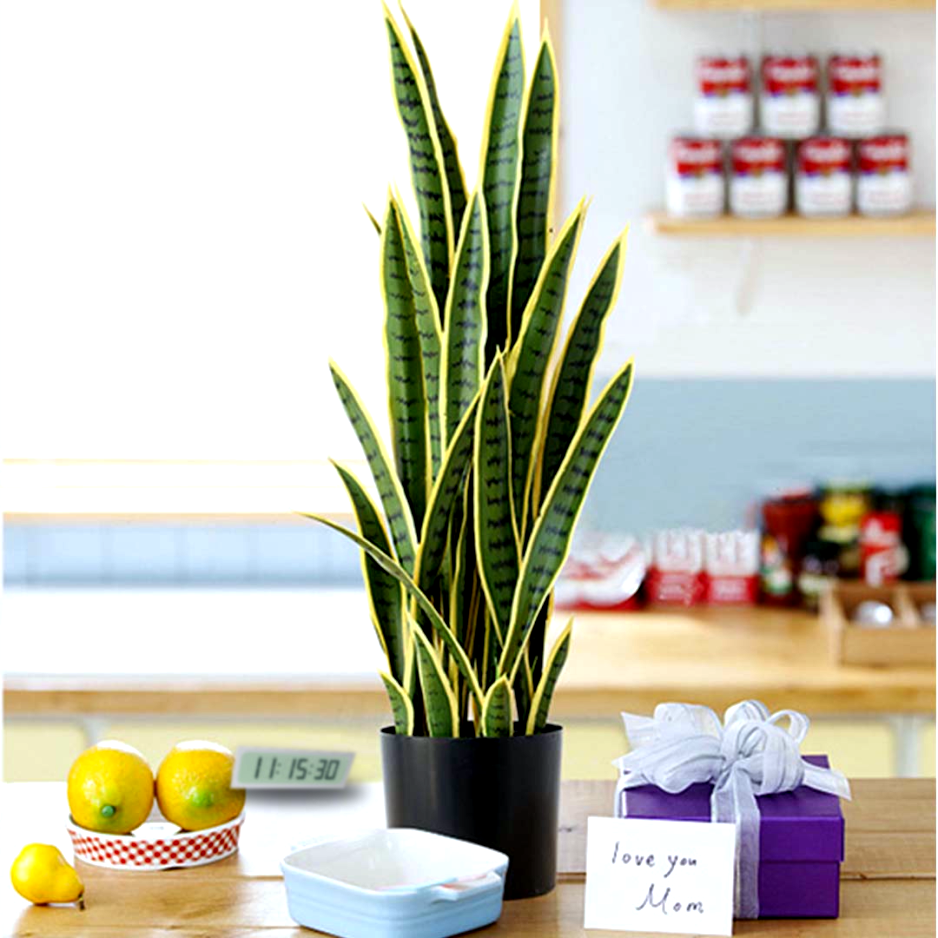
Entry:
h=11 m=15 s=30
